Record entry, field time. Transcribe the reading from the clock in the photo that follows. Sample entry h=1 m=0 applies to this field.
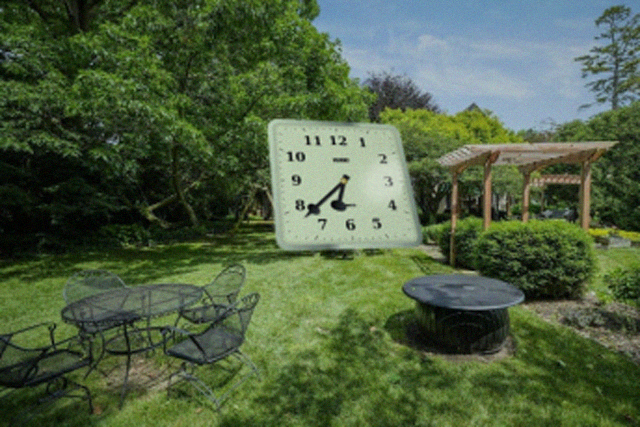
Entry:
h=6 m=38
